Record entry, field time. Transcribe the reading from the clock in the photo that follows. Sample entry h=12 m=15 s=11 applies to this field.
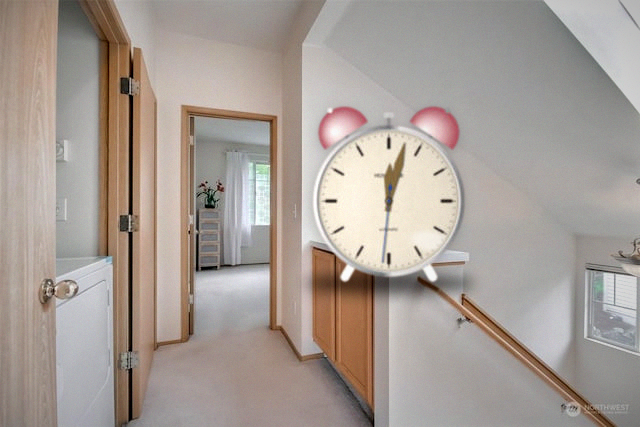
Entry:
h=12 m=2 s=31
